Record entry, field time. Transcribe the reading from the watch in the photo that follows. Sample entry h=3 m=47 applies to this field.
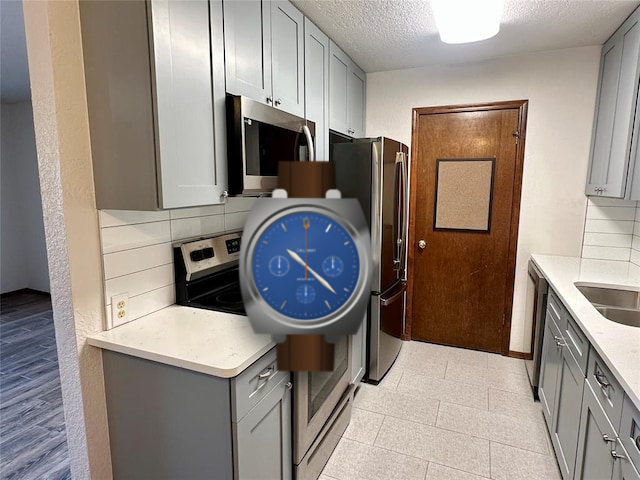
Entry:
h=10 m=22
